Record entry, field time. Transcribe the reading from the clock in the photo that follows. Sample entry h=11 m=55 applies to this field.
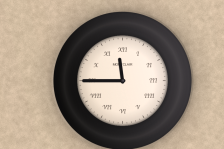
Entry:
h=11 m=45
